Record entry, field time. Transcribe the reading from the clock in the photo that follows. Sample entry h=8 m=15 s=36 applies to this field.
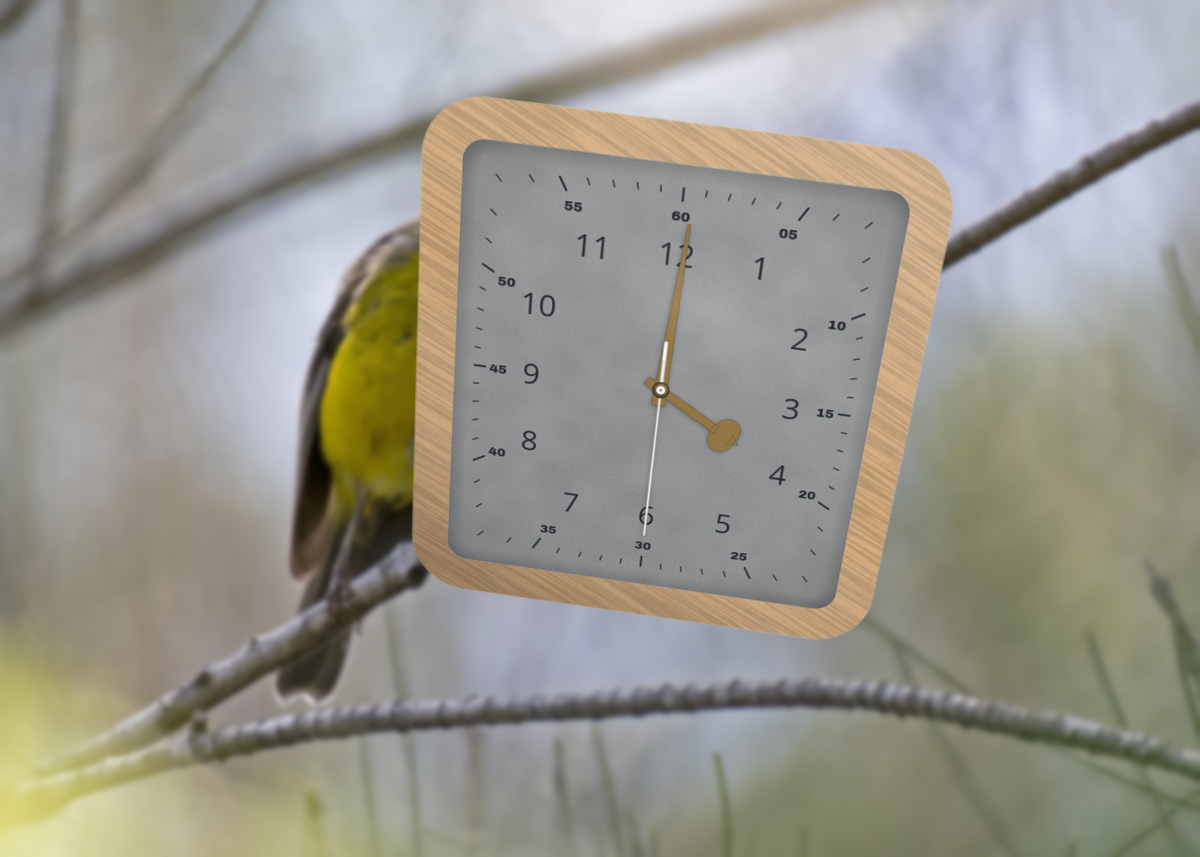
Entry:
h=4 m=0 s=30
